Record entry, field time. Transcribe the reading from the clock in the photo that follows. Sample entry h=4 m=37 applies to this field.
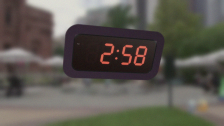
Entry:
h=2 m=58
